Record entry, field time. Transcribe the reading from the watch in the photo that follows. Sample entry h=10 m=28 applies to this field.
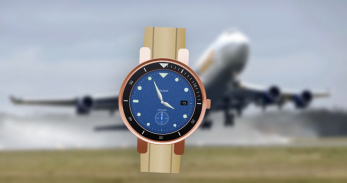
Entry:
h=3 m=56
